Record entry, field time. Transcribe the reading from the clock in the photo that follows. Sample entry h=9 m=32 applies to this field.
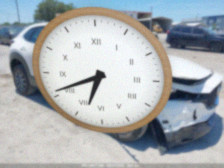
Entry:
h=6 m=41
